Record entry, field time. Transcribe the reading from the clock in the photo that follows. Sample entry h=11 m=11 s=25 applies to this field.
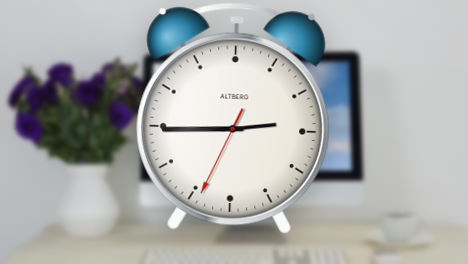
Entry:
h=2 m=44 s=34
